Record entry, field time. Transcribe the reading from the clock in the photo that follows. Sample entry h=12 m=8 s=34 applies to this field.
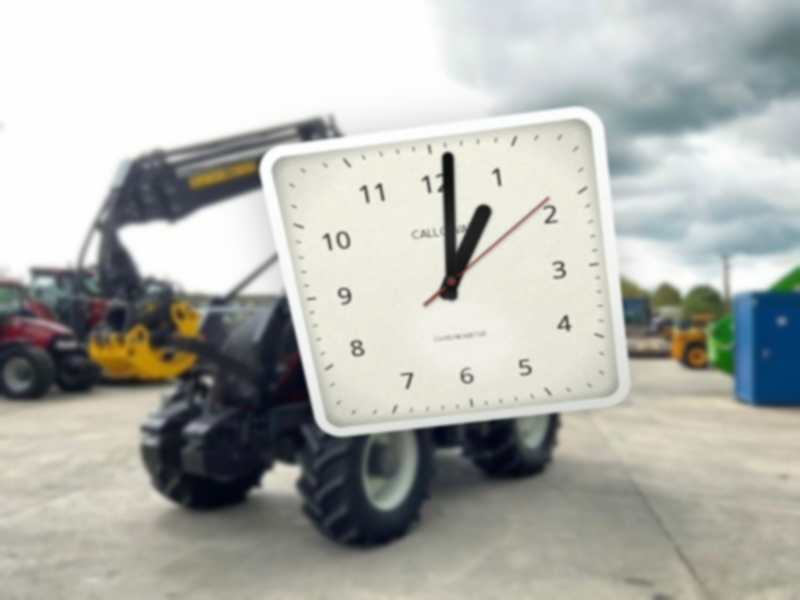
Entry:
h=1 m=1 s=9
